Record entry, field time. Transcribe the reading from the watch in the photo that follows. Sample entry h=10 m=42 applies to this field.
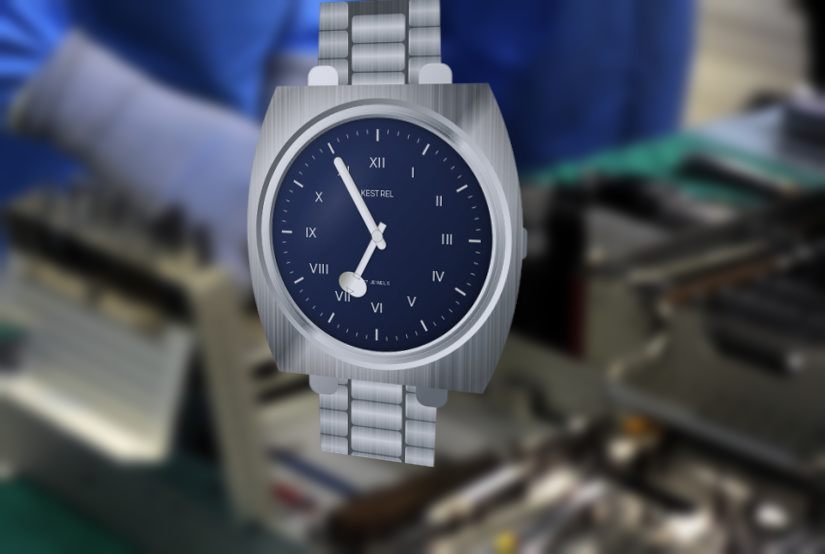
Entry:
h=6 m=55
